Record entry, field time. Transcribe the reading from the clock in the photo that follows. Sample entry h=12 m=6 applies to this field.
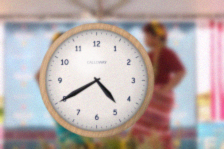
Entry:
h=4 m=40
